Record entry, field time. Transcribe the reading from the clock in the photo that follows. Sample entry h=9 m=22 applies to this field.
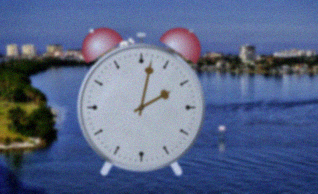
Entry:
h=2 m=2
